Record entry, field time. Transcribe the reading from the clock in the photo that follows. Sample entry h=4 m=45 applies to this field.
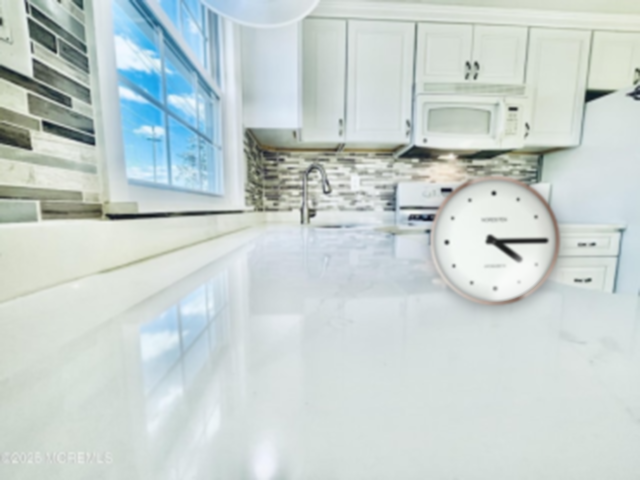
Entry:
h=4 m=15
